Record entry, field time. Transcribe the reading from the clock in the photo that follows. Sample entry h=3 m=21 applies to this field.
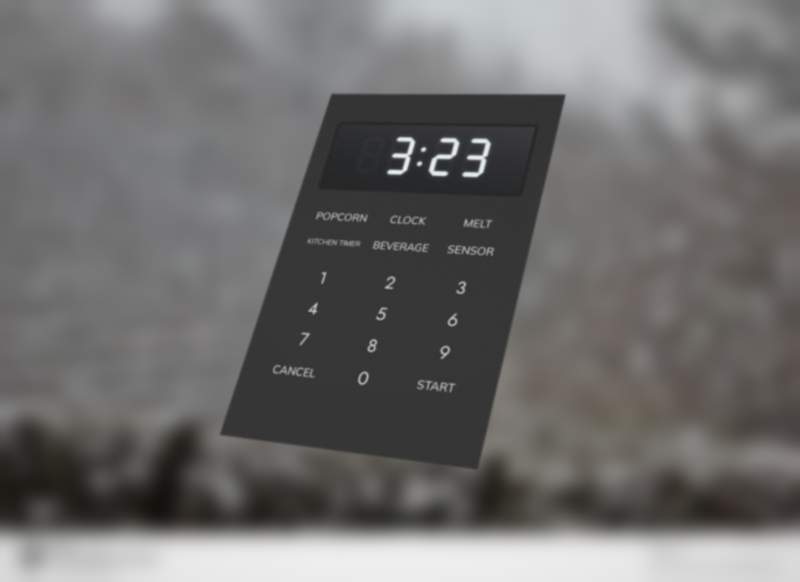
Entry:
h=3 m=23
